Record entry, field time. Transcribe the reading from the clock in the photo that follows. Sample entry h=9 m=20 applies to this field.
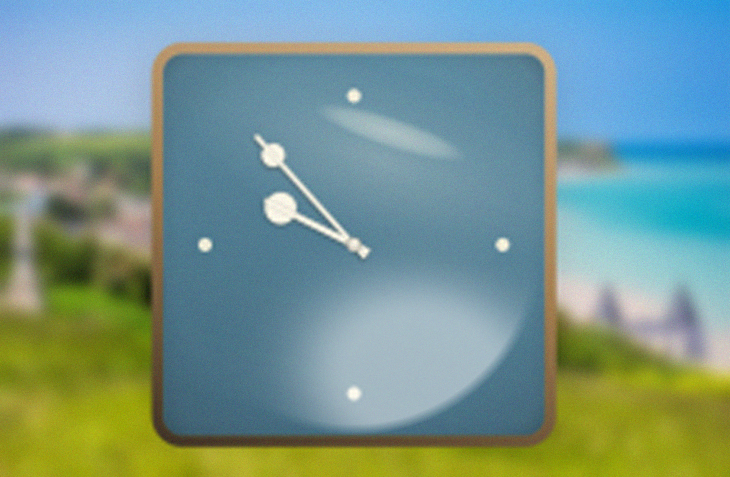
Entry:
h=9 m=53
